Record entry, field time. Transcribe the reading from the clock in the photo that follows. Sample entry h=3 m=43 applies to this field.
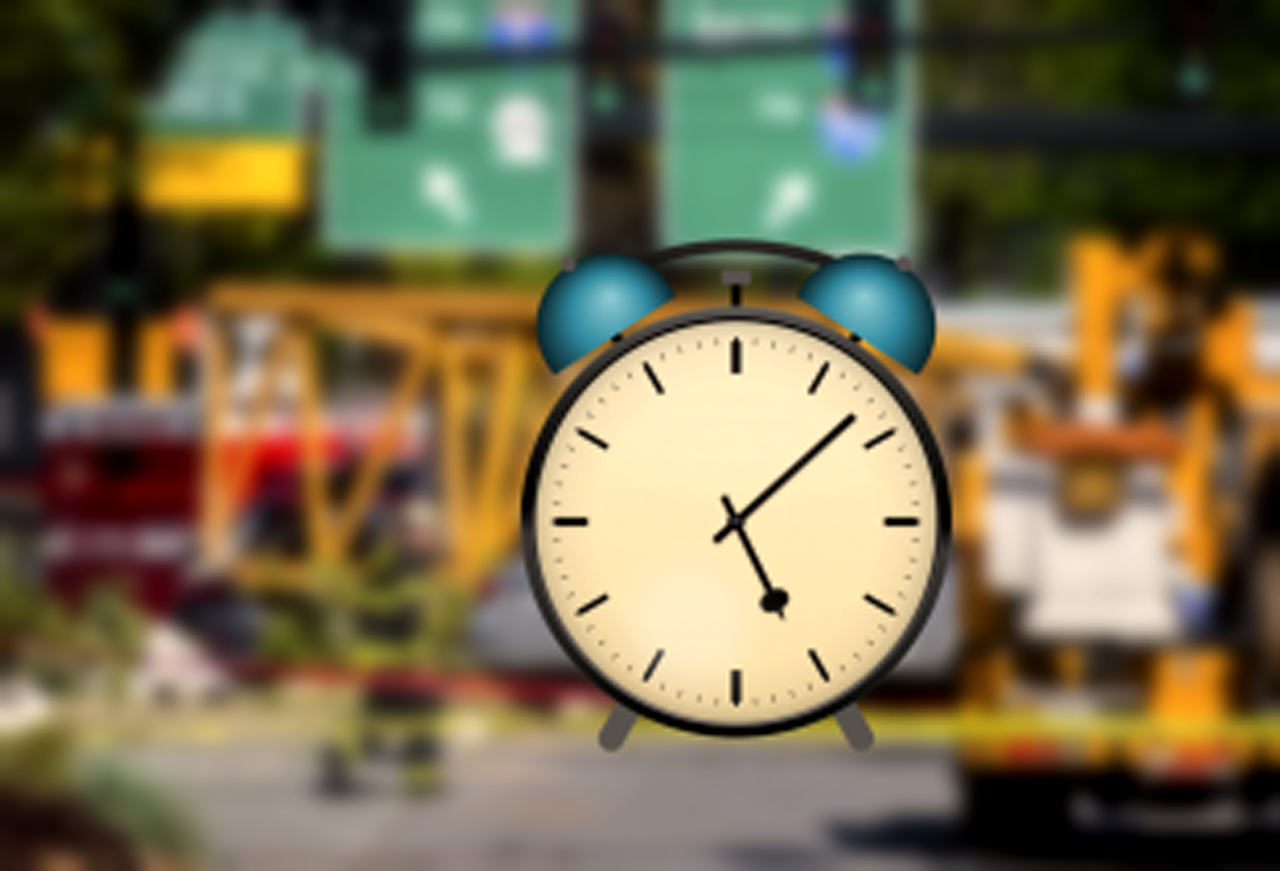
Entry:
h=5 m=8
